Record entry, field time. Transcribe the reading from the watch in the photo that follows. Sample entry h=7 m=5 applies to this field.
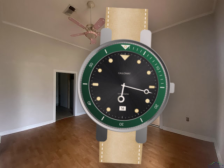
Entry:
h=6 m=17
